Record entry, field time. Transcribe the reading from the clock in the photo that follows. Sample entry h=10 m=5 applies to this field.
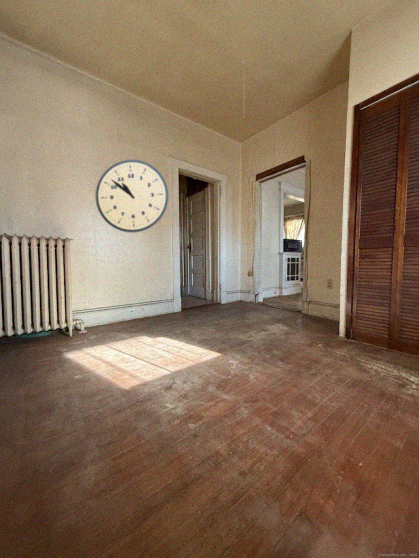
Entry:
h=10 m=52
